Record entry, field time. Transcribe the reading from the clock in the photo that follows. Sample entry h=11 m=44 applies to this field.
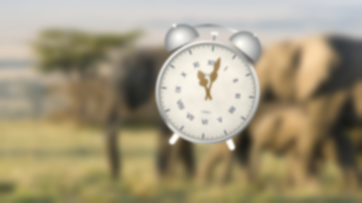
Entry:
h=11 m=2
